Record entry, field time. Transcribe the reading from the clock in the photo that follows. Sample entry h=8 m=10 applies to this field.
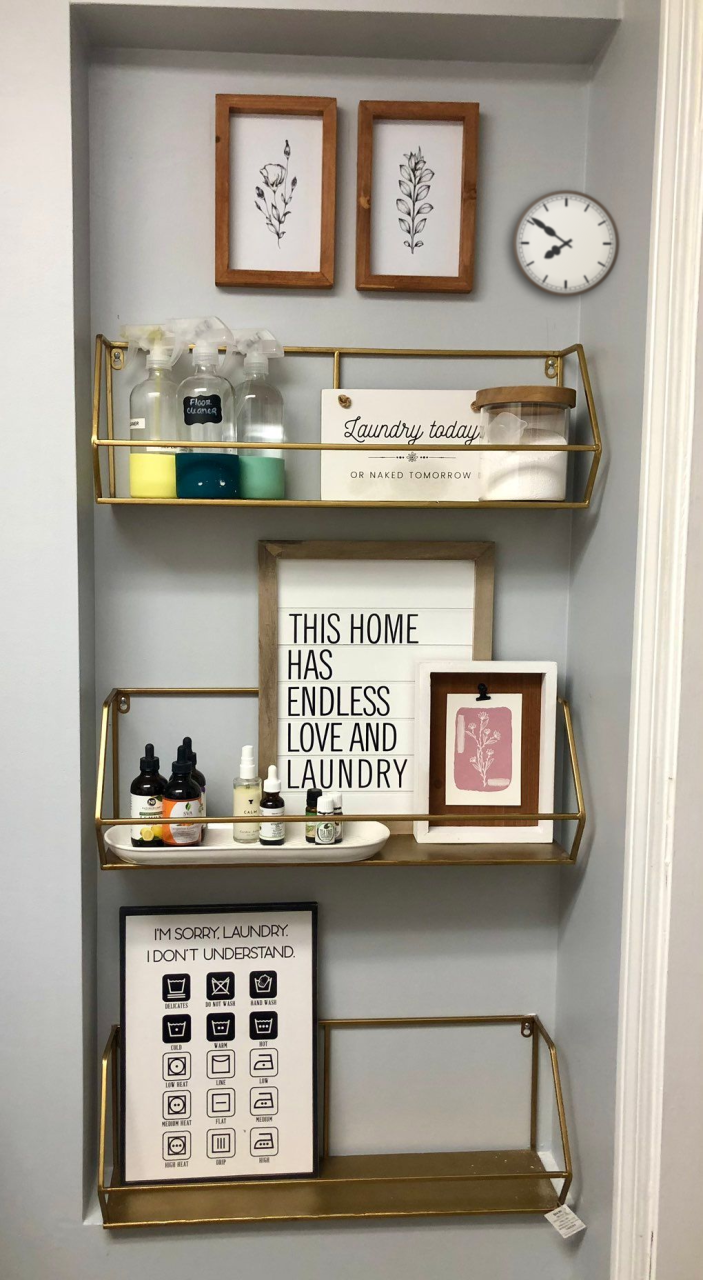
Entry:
h=7 m=51
